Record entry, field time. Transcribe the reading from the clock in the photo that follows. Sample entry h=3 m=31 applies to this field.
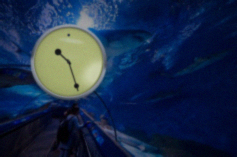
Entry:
h=10 m=27
